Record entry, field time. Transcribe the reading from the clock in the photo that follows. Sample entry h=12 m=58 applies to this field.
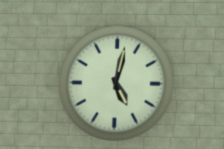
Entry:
h=5 m=2
